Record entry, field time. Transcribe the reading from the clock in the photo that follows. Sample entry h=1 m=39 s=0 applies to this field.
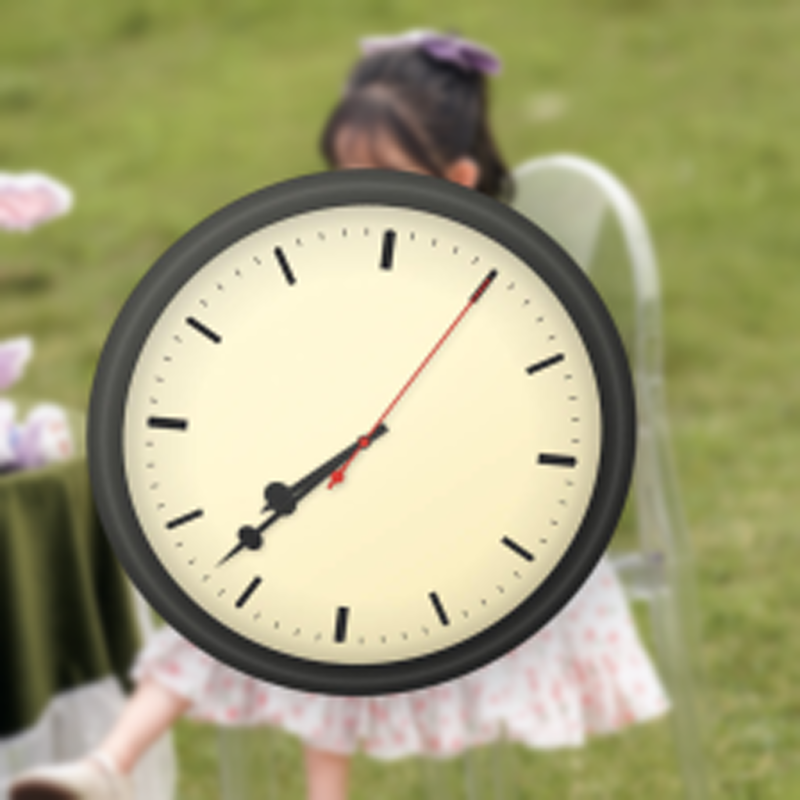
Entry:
h=7 m=37 s=5
